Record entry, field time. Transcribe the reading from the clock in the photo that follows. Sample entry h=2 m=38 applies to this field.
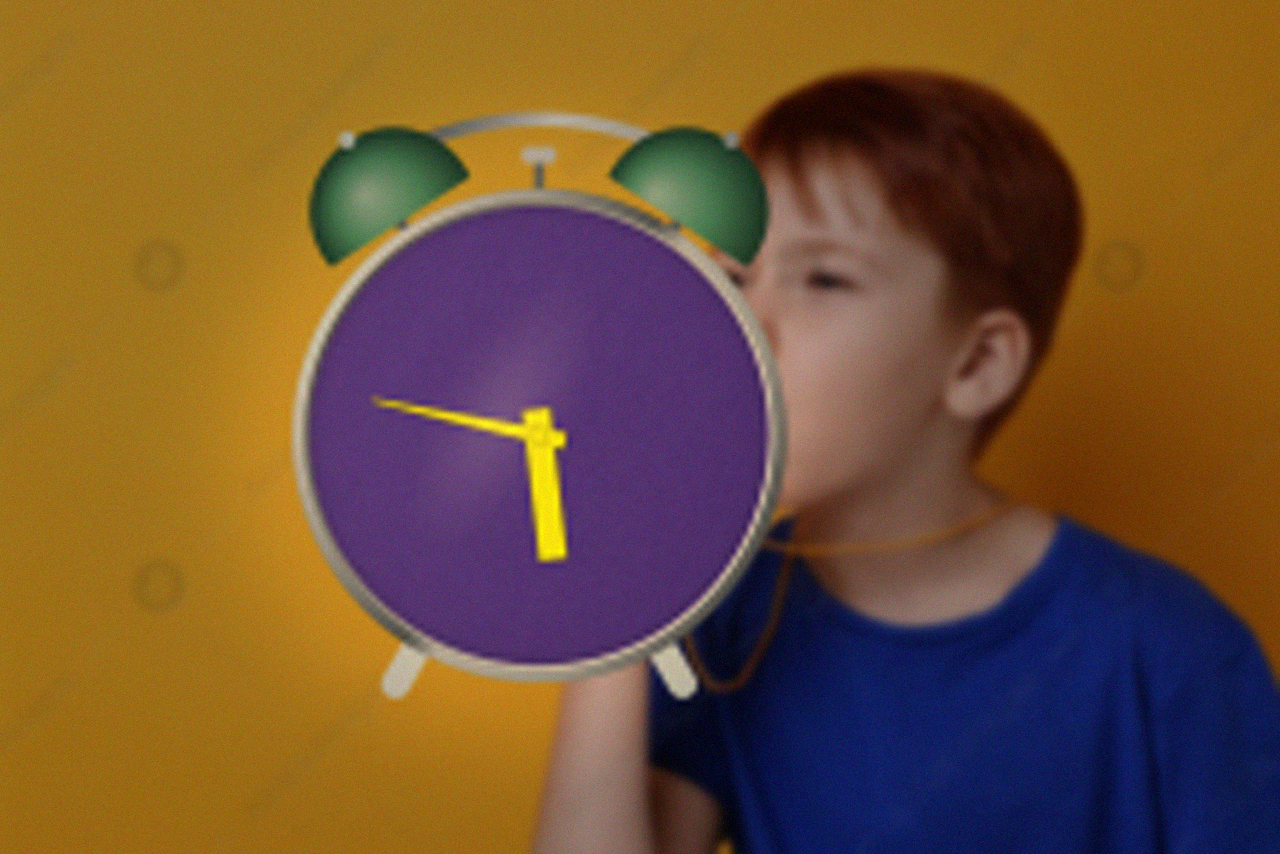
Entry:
h=5 m=47
